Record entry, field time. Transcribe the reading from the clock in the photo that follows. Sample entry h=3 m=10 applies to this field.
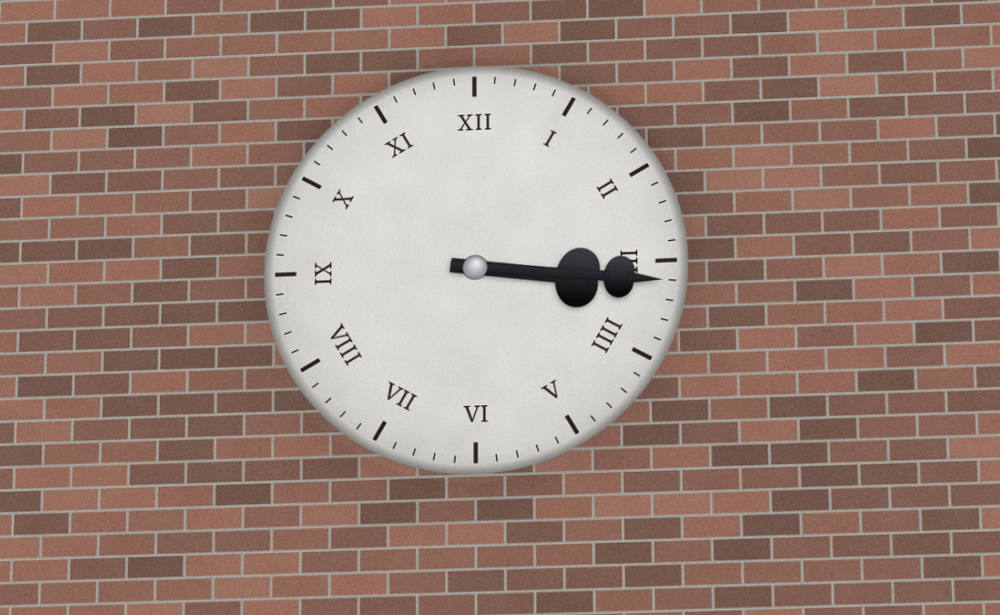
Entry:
h=3 m=16
